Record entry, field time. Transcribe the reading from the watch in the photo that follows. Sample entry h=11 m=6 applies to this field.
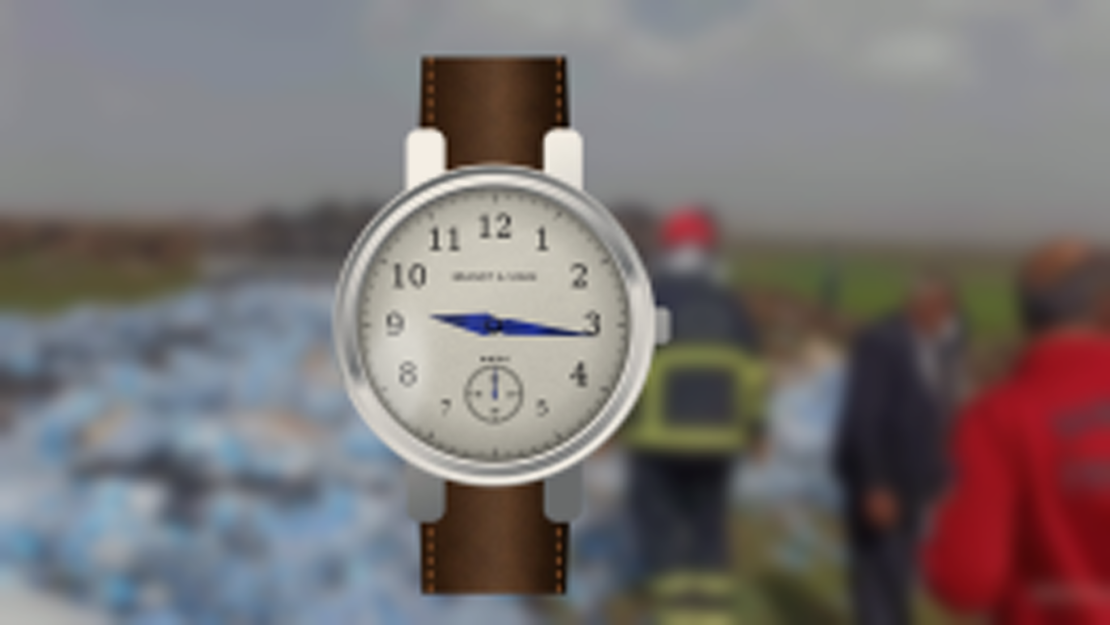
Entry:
h=9 m=16
